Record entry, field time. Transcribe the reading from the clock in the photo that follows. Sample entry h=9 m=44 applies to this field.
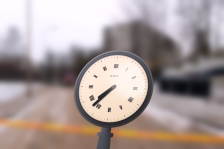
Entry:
h=7 m=37
